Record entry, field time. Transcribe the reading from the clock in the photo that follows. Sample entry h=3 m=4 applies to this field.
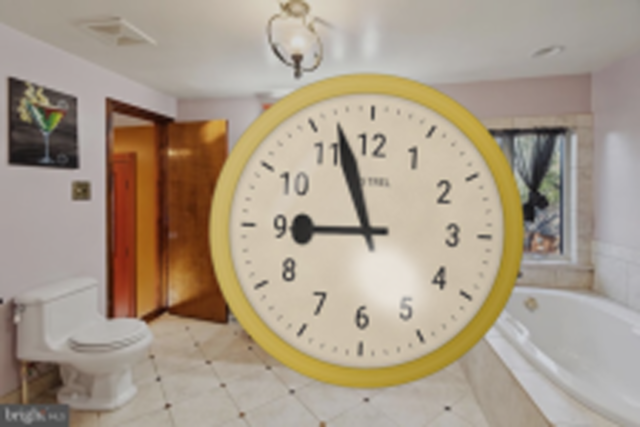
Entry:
h=8 m=57
